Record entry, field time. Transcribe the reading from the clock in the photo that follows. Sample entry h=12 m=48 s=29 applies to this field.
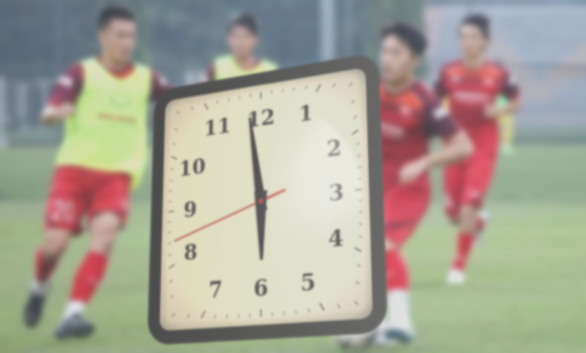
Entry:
h=5 m=58 s=42
